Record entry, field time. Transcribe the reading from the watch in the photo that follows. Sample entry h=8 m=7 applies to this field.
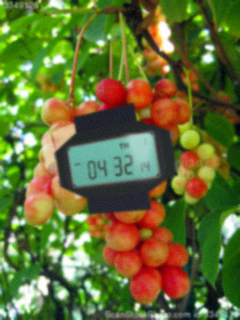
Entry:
h=4 m=32
